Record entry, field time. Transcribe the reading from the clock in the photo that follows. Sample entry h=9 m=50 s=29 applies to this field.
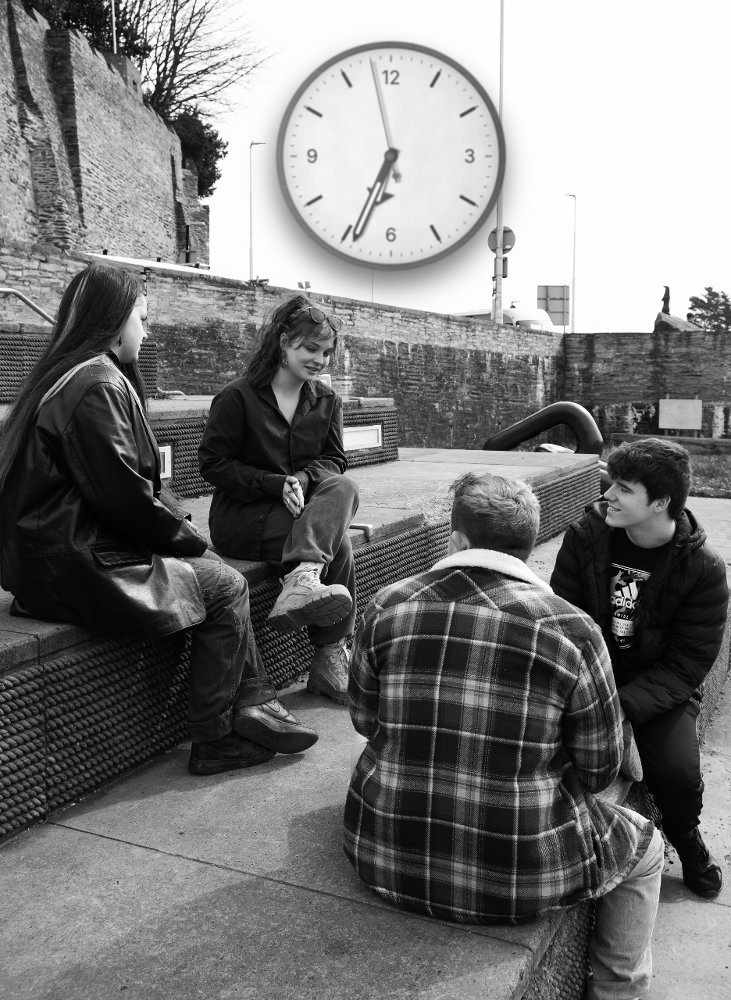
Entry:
h=6 m=33 s=58
